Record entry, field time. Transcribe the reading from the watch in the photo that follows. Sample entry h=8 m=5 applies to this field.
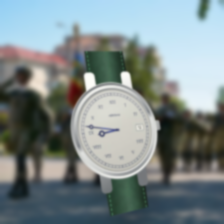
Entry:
h=8 m=47
